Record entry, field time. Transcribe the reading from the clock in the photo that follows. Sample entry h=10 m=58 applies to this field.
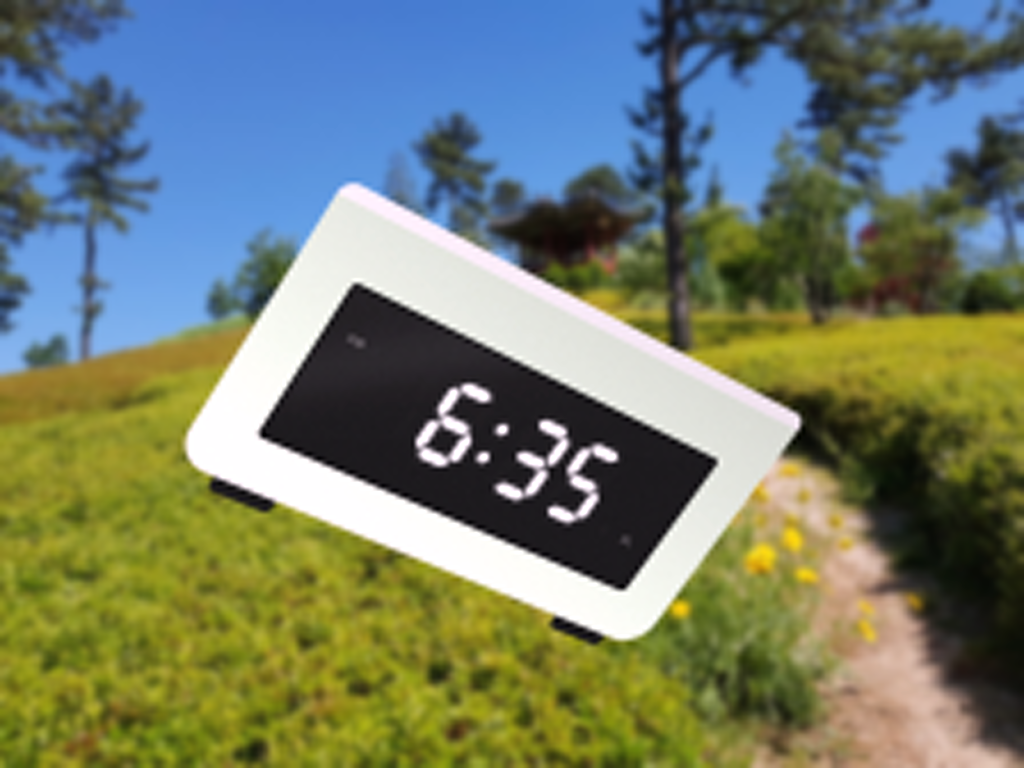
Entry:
h=6 m=35
